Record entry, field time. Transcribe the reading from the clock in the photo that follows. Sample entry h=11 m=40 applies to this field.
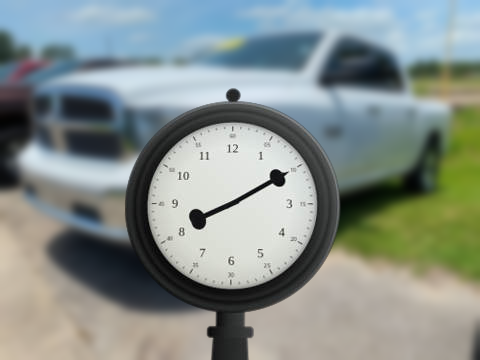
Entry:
h=8 m=10
